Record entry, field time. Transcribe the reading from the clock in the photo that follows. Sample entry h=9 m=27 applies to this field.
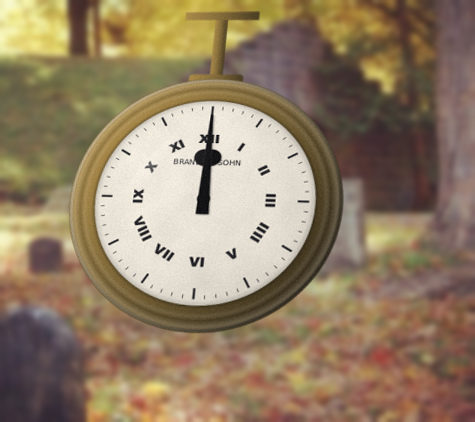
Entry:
h=12 m=0
